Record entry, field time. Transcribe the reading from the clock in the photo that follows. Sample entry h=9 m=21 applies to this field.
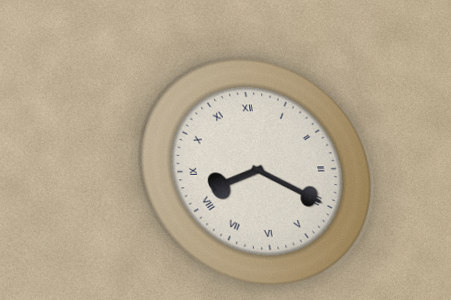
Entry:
h=8 m=20
